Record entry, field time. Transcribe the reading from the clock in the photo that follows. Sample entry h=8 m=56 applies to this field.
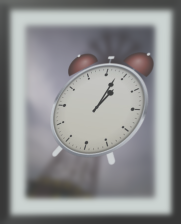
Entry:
h=1 m=3
